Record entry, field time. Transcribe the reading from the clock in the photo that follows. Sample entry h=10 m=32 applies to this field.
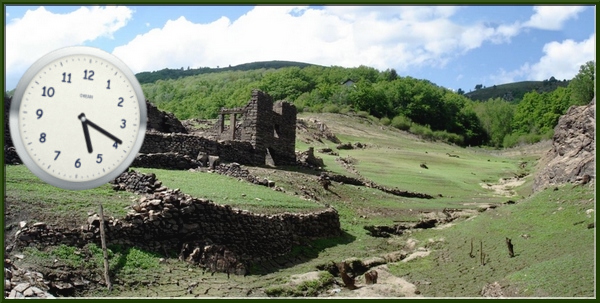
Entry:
h=5 m=19
